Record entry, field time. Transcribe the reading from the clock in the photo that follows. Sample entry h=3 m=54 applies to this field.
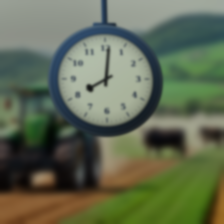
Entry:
h=8 m=1
